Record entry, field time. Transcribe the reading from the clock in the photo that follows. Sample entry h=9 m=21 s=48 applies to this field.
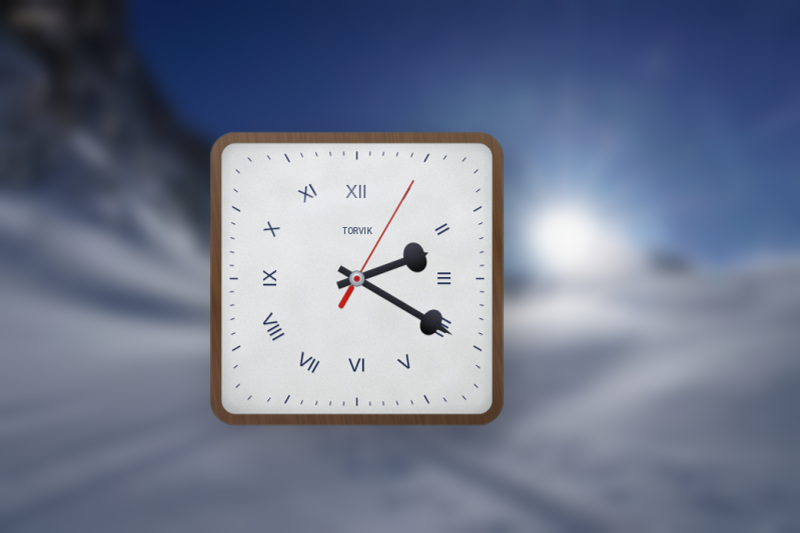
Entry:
h=2 m=20 s=5
